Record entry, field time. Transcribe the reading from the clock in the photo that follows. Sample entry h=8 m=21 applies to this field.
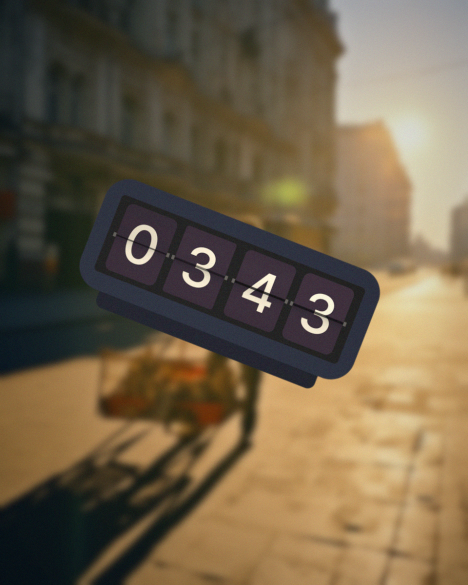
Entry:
h=3 m=43
